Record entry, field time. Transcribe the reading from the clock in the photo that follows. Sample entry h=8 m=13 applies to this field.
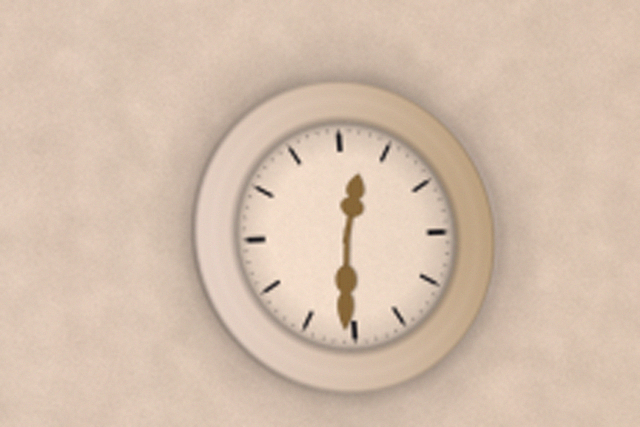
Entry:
h=12 m=31
